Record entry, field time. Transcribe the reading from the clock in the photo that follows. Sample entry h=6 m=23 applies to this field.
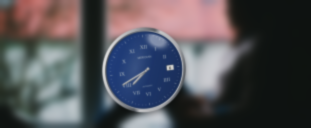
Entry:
h=7 m=41
